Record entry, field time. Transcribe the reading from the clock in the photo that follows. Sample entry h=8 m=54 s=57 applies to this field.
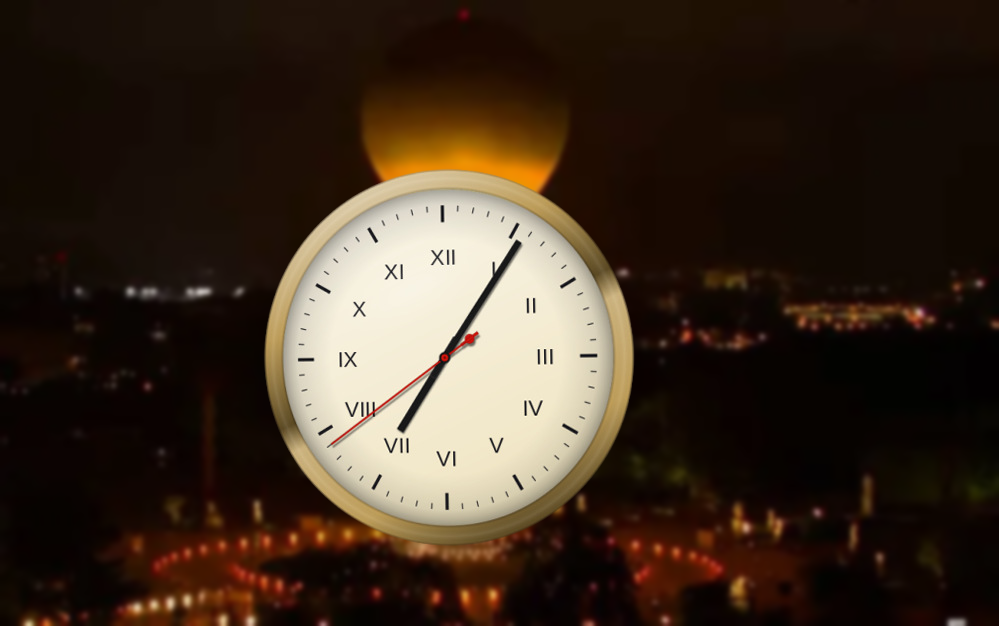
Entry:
h=7 m=5 s=39
